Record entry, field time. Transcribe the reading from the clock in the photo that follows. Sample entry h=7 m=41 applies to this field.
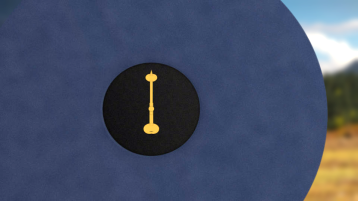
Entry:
h=6 m=0
